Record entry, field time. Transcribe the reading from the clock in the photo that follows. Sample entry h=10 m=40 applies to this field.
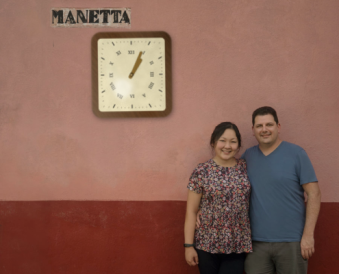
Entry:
h=1 m=4
